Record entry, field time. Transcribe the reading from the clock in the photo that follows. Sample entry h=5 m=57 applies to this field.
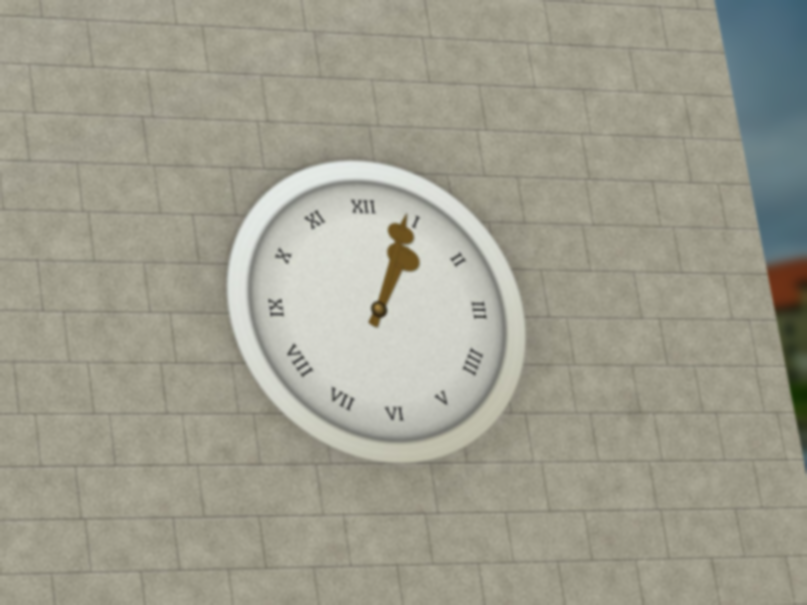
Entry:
h=1 m=4
